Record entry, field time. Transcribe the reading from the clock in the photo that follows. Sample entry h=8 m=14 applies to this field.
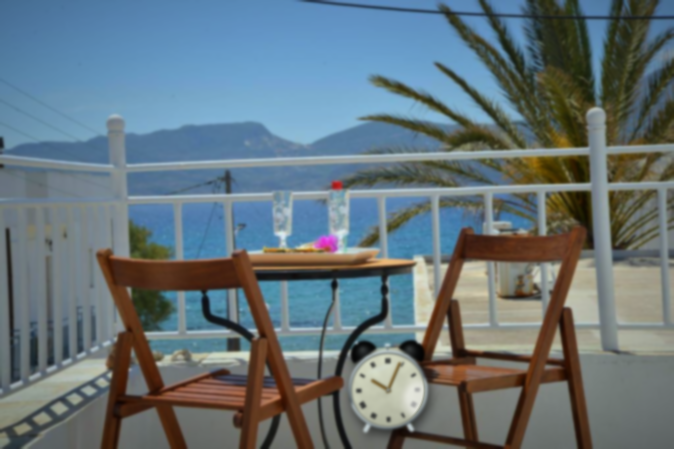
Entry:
h=10 m=4
